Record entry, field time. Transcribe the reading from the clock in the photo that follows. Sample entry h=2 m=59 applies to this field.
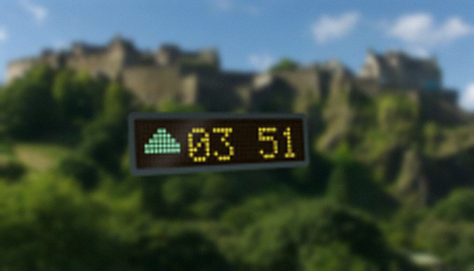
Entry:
h=3 m=51
